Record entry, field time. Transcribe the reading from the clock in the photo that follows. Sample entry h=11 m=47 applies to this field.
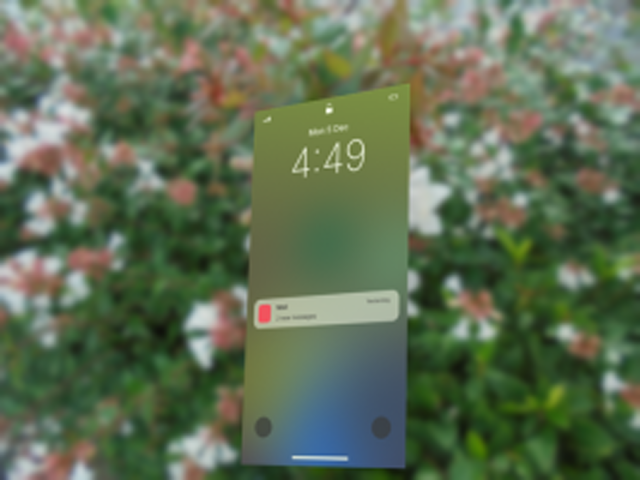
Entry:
h=4 m=49
